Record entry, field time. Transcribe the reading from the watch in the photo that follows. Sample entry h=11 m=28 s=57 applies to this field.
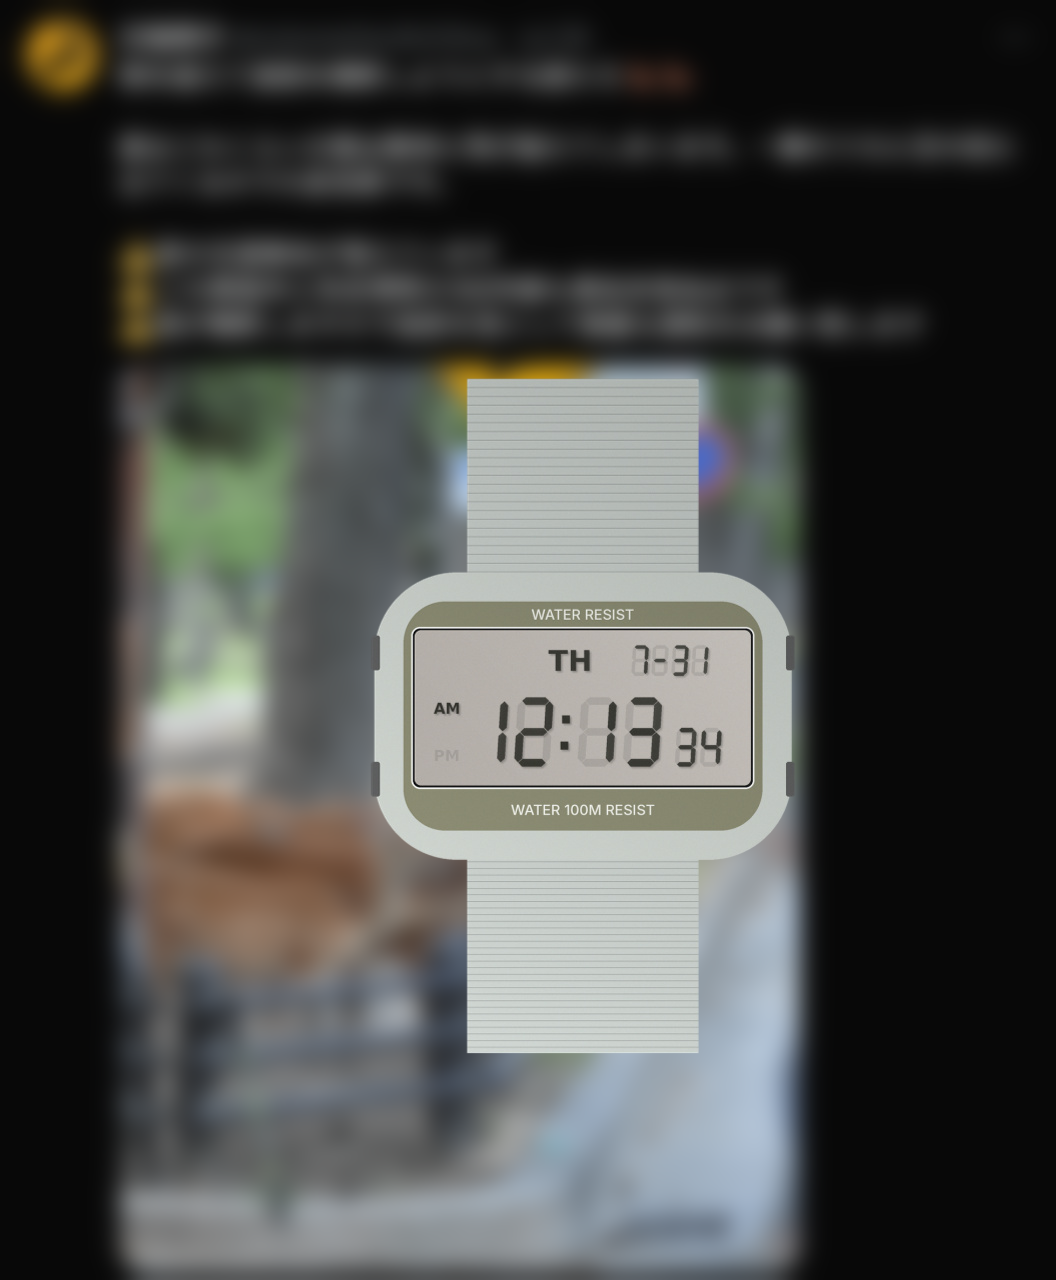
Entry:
h=12 m=13 s=34
